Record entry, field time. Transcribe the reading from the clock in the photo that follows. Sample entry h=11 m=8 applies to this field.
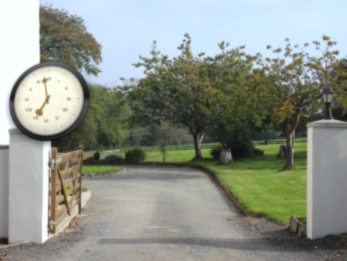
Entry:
h=6 m=58
